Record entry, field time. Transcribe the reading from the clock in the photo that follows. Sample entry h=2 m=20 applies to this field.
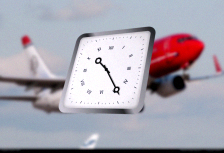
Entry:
h=10 m=24
